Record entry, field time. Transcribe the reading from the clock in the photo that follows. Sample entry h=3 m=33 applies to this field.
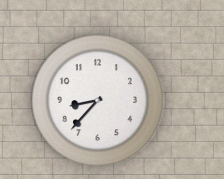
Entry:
h=8 m=37
